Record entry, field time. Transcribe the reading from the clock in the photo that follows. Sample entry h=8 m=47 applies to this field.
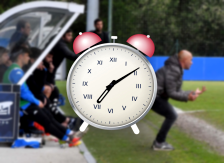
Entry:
h=7 m=9
